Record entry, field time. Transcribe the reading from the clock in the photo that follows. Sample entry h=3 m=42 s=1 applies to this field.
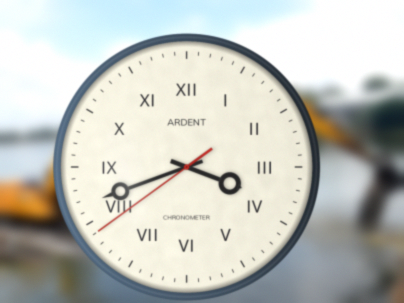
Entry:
h=3 m=41 s=39
